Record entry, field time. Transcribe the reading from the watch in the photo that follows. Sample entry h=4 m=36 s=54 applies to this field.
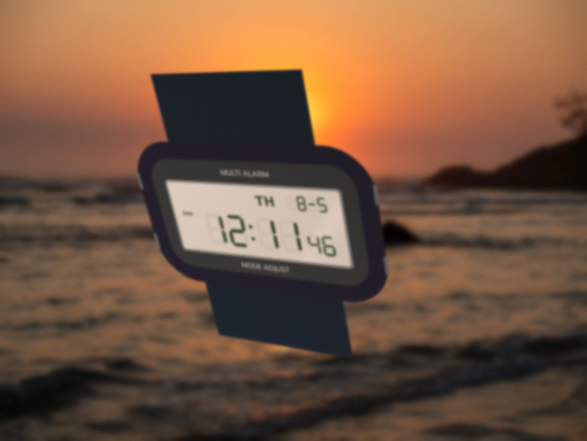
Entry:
h=12 m=11 s=46
